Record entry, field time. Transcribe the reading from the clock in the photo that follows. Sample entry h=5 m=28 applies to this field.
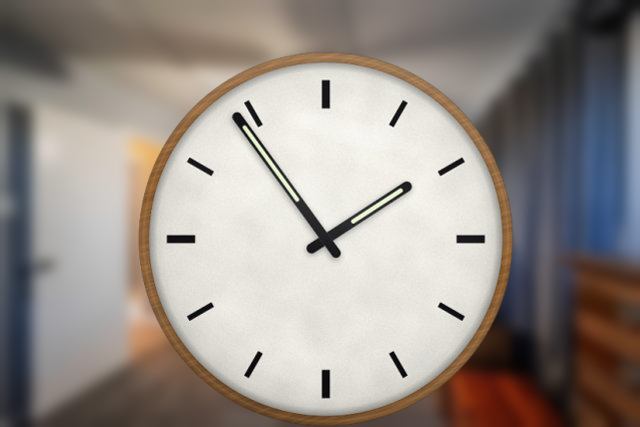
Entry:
h=1 m=54
